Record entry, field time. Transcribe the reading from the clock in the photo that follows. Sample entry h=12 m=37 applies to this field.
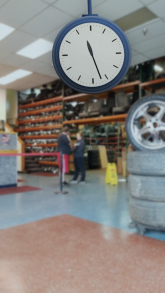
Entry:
h=11 m=27
